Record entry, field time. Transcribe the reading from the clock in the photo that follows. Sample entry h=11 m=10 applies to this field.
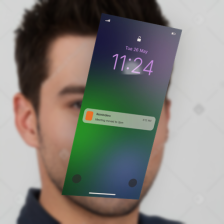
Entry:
h=11 m=24
